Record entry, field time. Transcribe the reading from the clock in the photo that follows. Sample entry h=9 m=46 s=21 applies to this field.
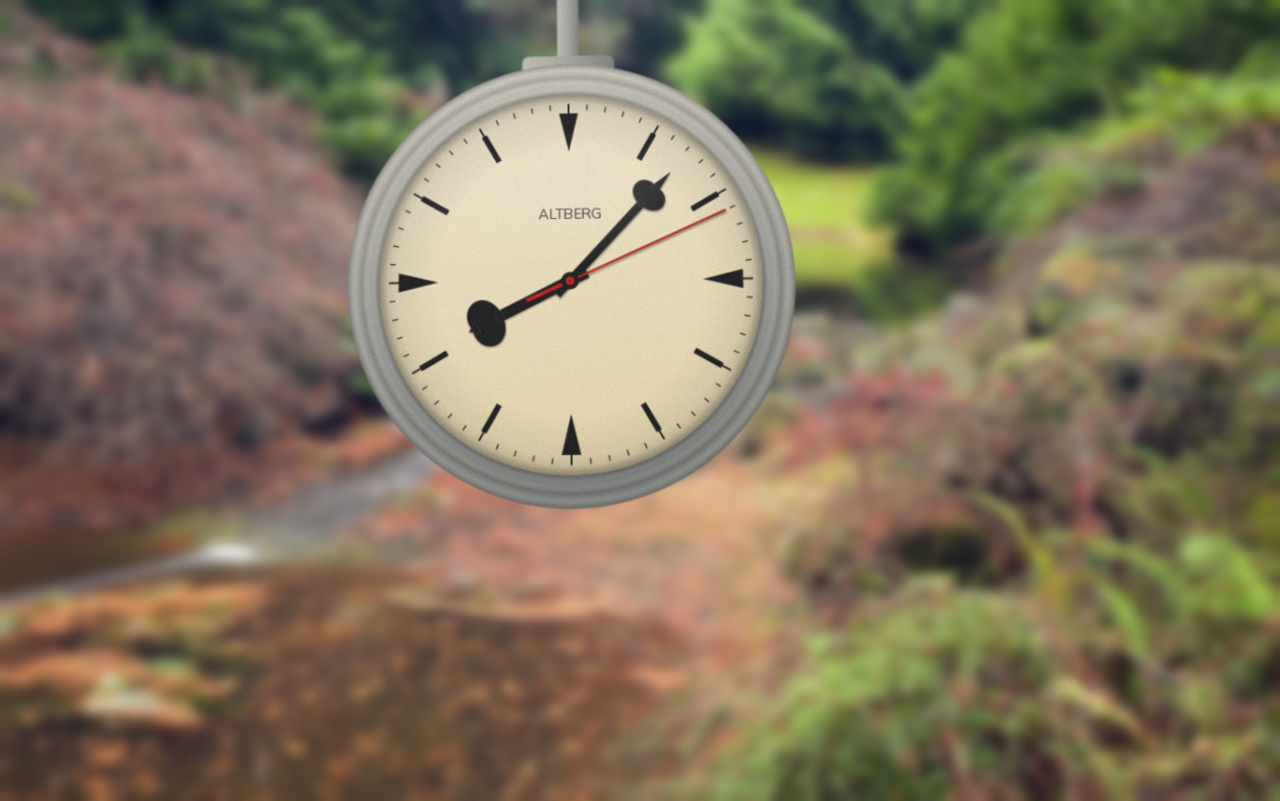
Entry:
h=8 m=7 s=11
